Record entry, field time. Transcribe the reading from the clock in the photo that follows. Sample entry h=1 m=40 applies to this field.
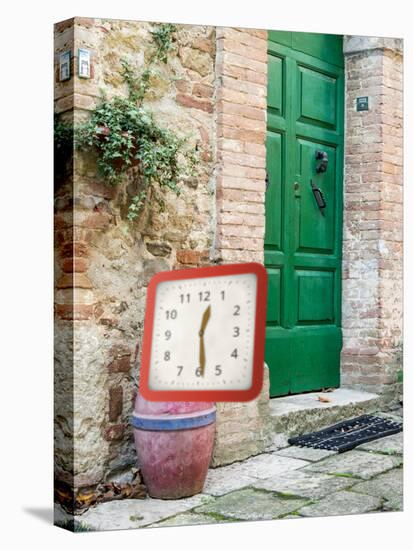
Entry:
h=12 m=29
